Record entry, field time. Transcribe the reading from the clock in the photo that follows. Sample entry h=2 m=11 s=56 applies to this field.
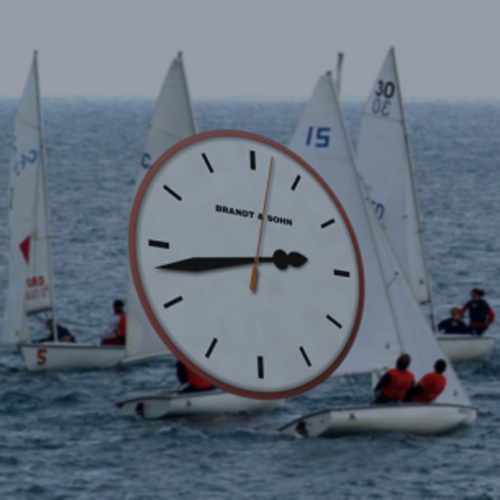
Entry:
h=2 m=43 s=2
